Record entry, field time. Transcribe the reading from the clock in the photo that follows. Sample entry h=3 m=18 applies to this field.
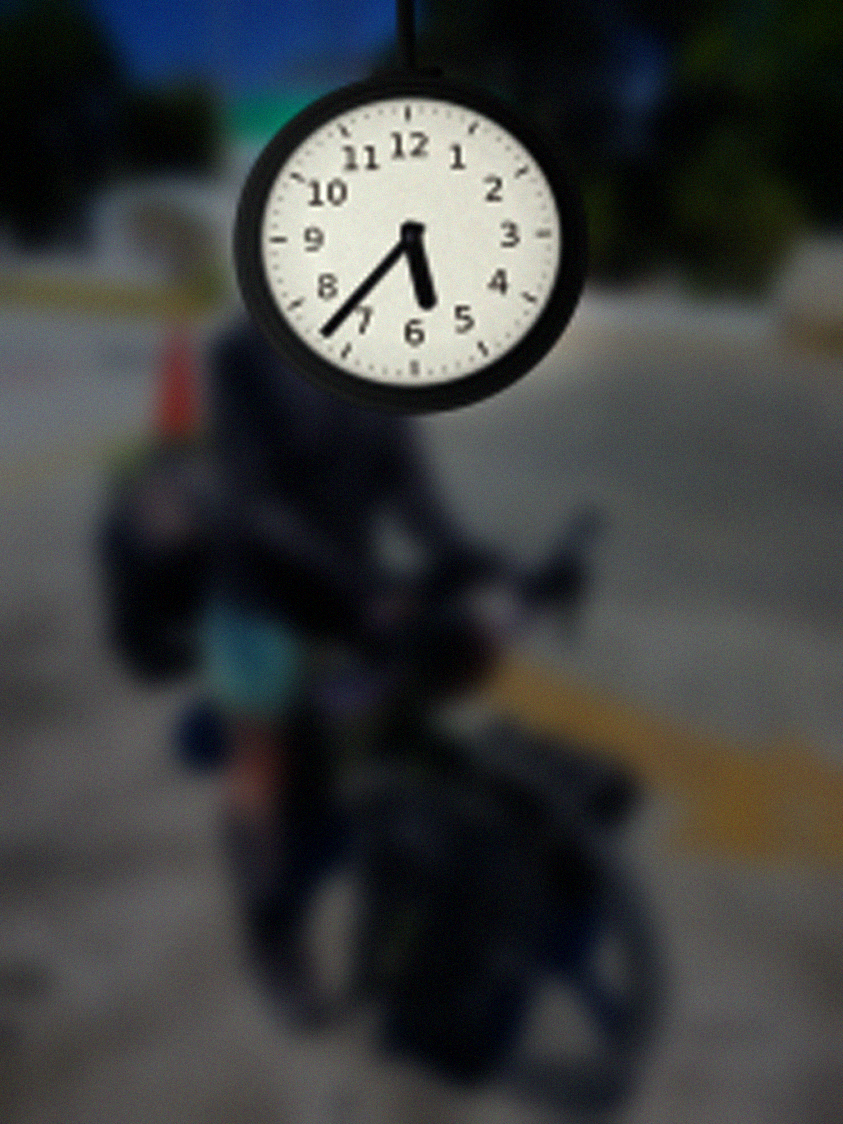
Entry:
h=5 m=37
